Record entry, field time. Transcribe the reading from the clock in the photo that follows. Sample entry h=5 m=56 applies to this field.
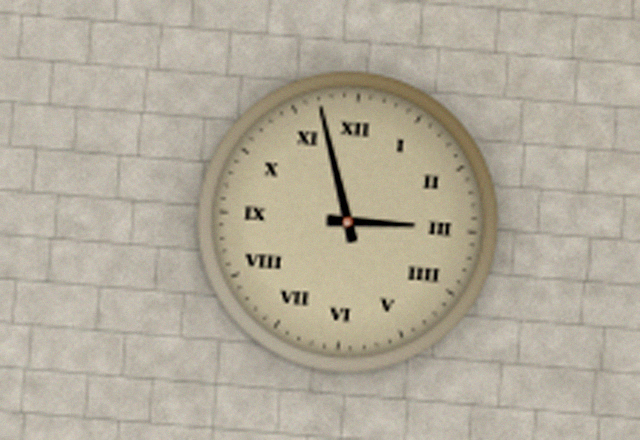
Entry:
h=2 m=57
